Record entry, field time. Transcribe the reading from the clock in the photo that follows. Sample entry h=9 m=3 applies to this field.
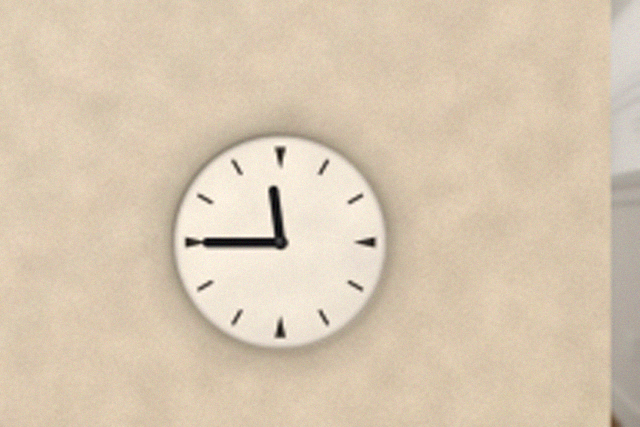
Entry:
h=11 m=45
